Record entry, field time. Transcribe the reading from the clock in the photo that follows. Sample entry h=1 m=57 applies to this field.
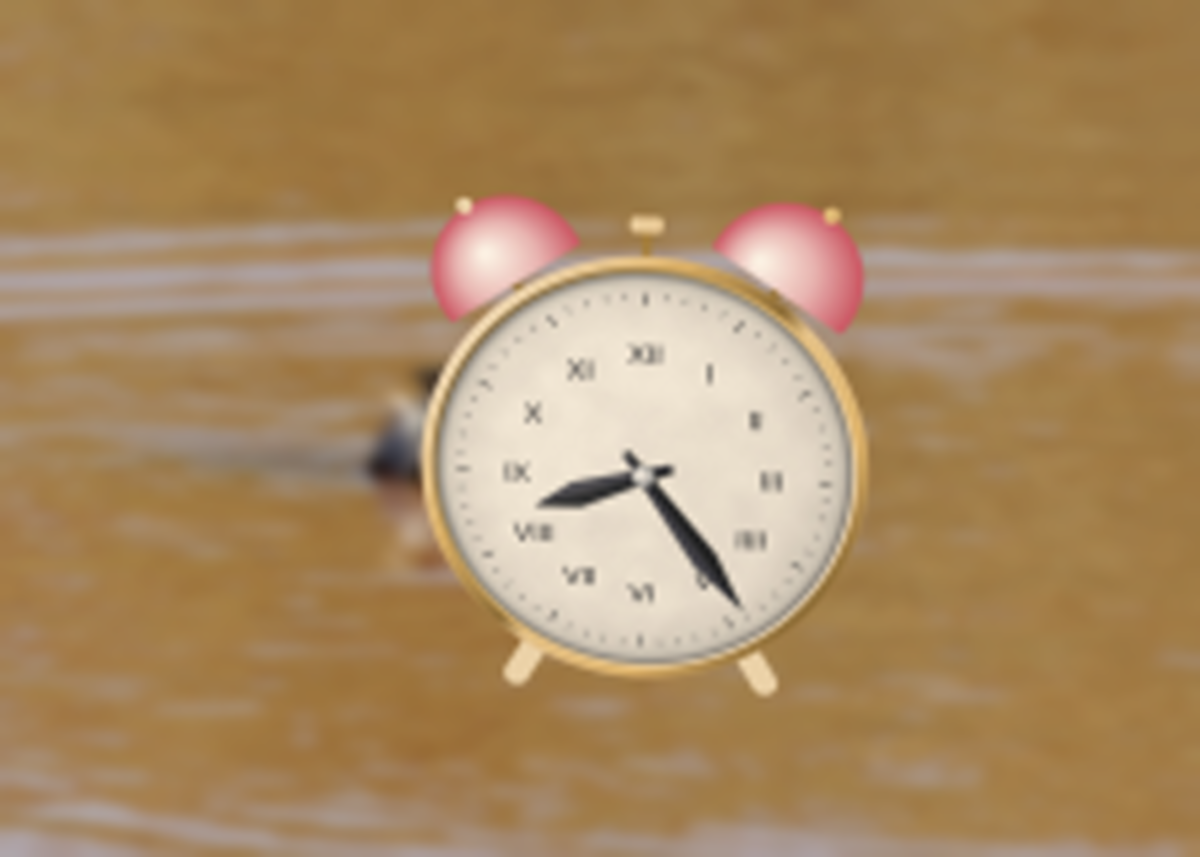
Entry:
h=8 m=24
